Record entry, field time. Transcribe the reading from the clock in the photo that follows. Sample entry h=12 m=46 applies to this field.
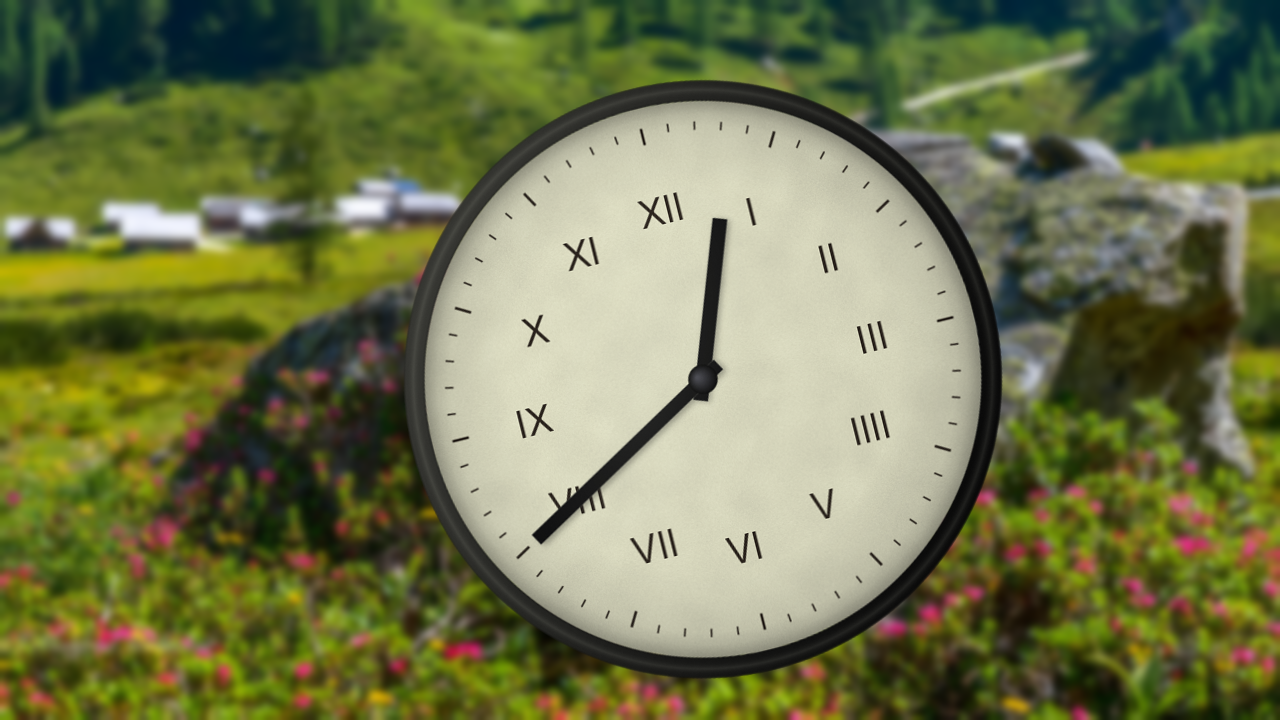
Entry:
h=12 m=40
